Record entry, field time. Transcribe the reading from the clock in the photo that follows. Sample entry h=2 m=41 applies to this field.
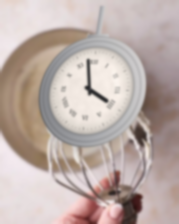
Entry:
h=3 m=58
